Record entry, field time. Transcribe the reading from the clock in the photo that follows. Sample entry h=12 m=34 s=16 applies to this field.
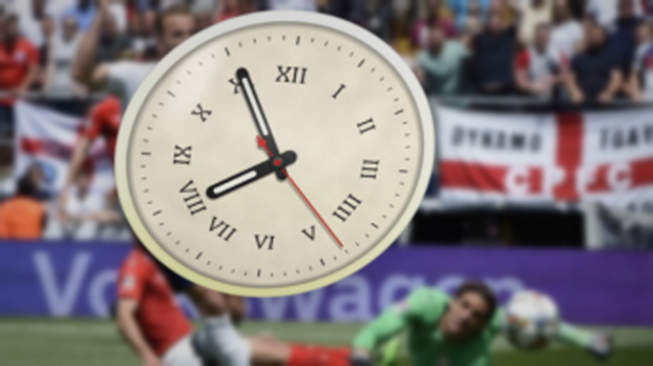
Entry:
h=7 m=55 s=23
